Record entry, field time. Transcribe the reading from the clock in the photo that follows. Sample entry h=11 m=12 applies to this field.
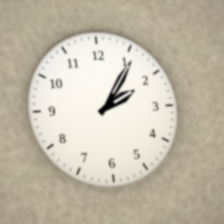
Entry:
h=2 m=6
